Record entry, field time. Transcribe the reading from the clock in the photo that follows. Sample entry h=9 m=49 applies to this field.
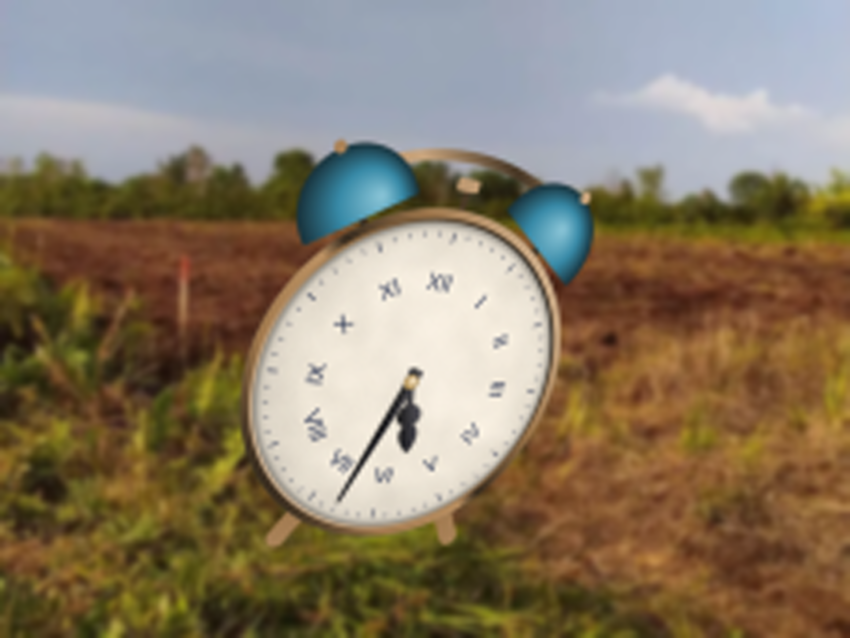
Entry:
h=5 m=33
